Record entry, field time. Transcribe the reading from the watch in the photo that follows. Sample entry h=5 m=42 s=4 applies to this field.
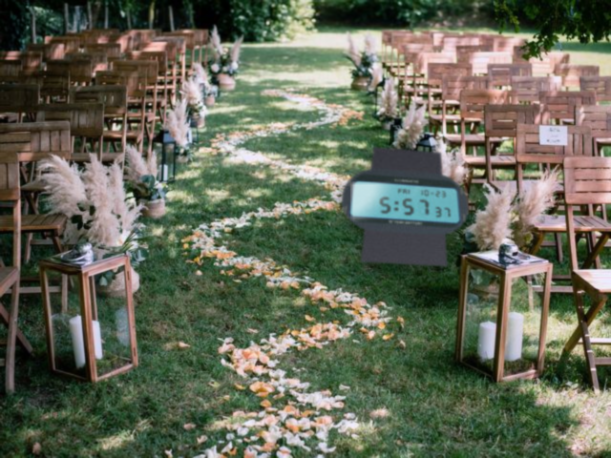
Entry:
h=5 m=57 s=37
